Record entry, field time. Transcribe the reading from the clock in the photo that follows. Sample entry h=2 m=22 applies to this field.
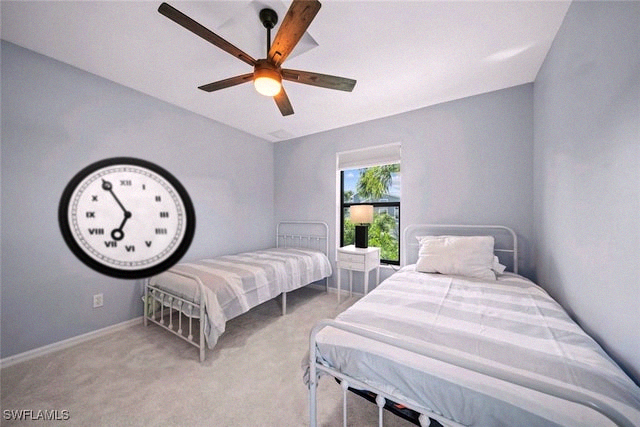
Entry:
h=6 m=55
